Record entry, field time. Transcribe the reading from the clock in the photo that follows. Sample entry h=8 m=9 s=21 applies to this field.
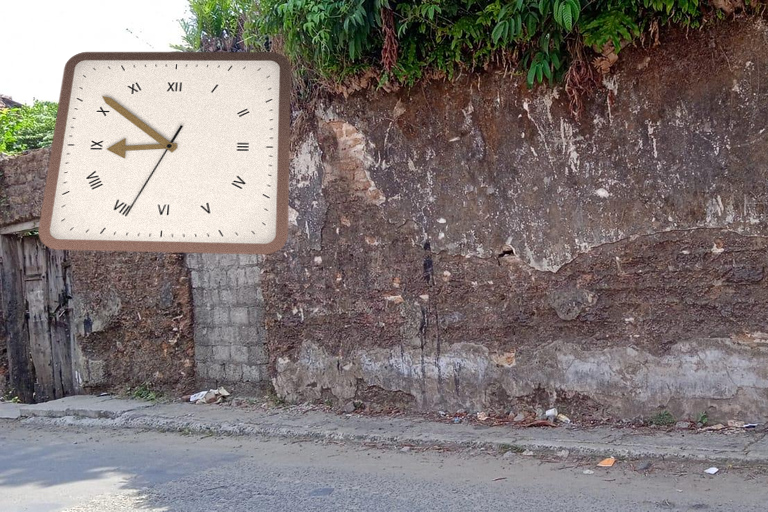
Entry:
h=8 m=51 s=34
